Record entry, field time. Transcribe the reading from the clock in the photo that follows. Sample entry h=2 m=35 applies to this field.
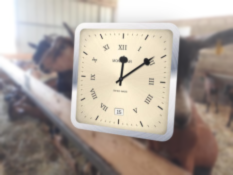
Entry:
h=12 m=9
